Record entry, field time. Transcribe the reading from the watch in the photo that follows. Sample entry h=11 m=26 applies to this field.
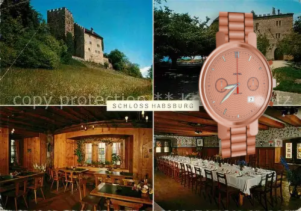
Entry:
h=8 m=38
